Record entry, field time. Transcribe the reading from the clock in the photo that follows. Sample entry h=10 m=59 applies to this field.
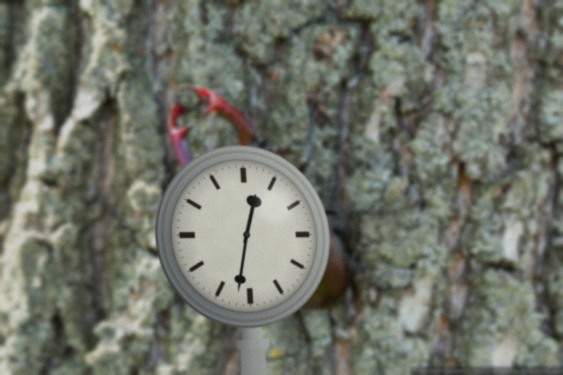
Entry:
h=12 m=32
